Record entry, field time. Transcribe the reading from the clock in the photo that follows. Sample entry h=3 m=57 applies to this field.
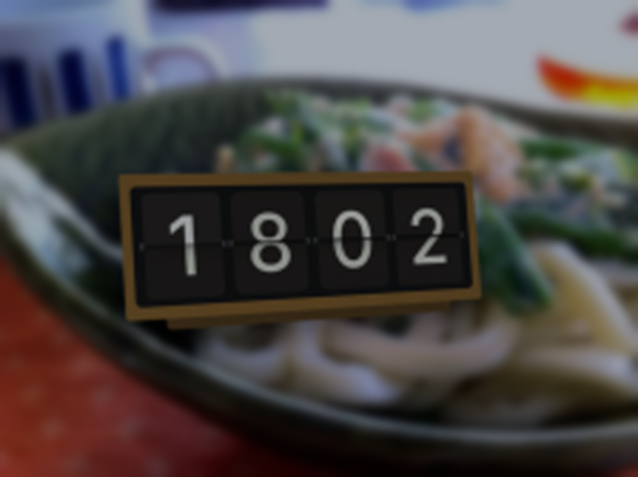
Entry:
h=18 m=2
